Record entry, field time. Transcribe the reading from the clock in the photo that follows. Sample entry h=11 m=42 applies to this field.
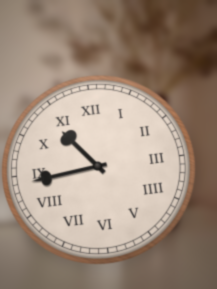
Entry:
h=10 m=44
